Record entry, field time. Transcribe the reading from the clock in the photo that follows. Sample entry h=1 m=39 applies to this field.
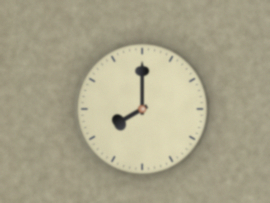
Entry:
h=8 m=0
